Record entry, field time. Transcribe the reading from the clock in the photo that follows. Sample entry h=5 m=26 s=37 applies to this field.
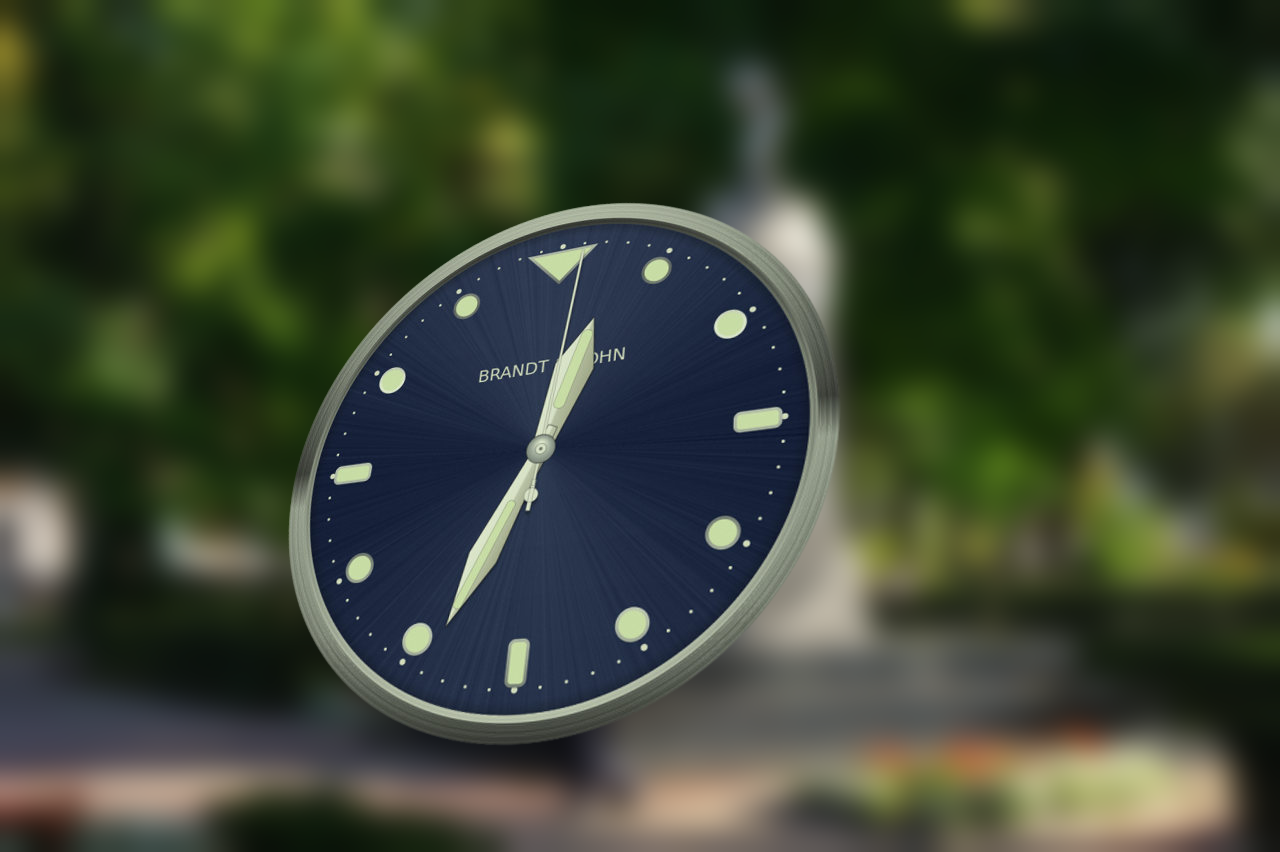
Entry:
h=12 m=34 s=1
